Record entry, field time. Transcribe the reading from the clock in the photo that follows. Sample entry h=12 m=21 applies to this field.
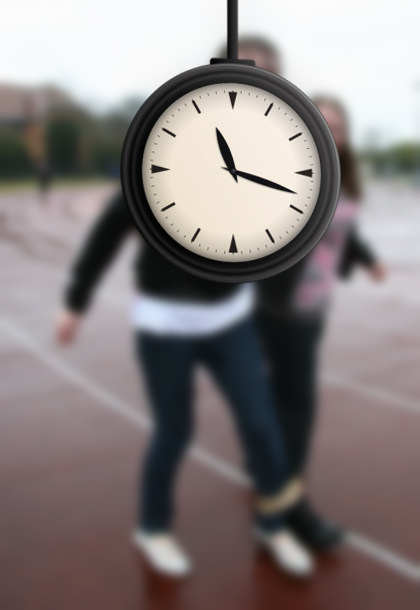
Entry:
h=11 m=18
